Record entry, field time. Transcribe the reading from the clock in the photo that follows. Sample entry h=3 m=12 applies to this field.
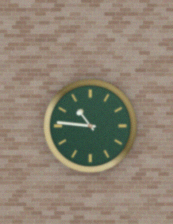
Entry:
h=10 m=46
